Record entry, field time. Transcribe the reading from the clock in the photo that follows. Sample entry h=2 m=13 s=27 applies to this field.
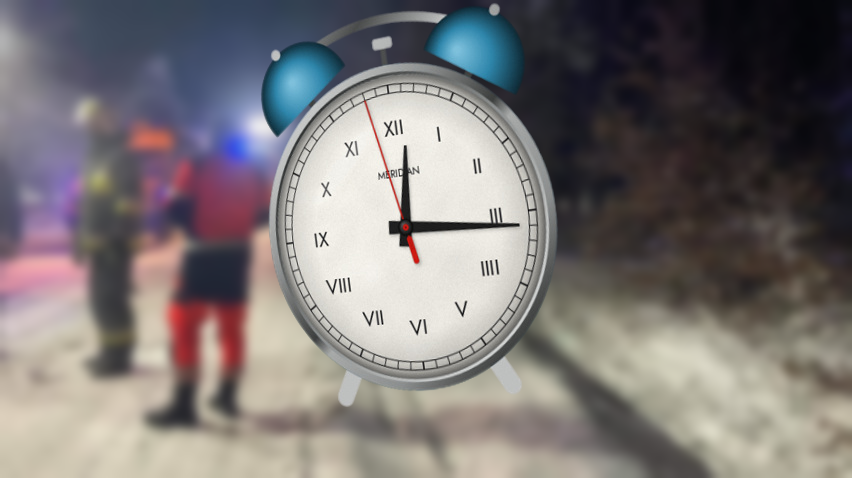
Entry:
h=12 m=15 s=58
